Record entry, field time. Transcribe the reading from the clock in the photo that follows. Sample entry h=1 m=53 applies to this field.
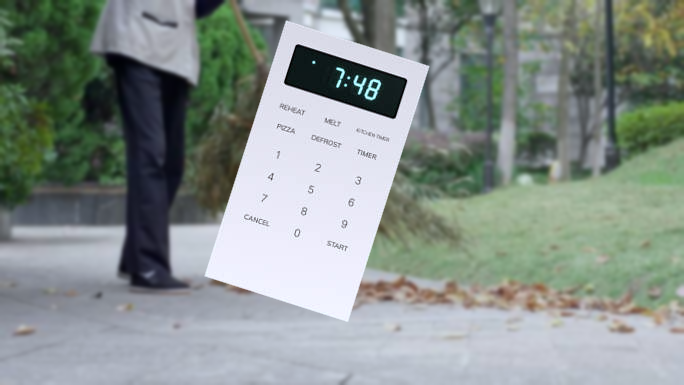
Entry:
h=7 m=48
